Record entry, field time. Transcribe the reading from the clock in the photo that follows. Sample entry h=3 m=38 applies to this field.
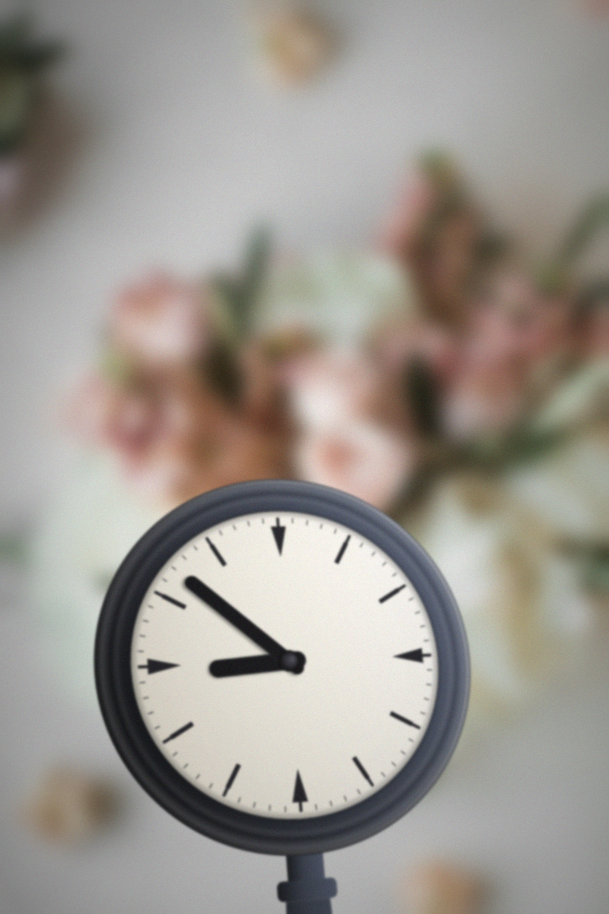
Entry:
h=8 m=52
